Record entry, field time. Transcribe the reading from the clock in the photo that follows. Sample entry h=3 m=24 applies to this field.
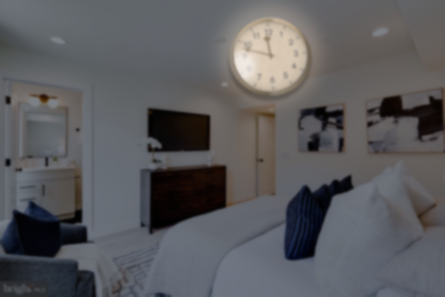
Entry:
h=11 m=48
